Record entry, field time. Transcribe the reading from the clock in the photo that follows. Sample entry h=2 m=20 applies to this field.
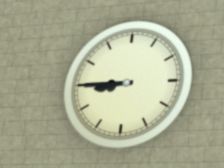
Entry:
h=8 m=45
